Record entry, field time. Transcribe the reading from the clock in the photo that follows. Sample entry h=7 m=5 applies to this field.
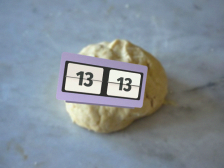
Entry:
h=13 m=13
